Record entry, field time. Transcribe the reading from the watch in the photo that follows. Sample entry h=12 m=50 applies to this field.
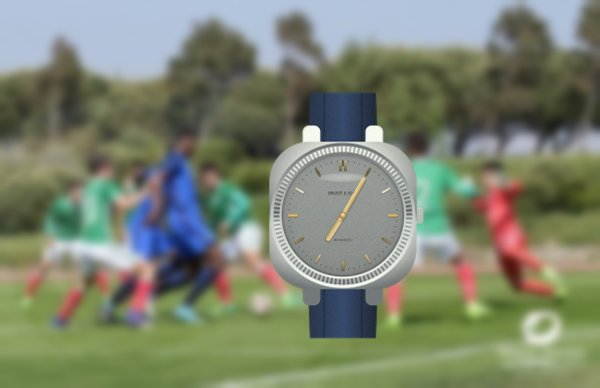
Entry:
h=7 m=5
